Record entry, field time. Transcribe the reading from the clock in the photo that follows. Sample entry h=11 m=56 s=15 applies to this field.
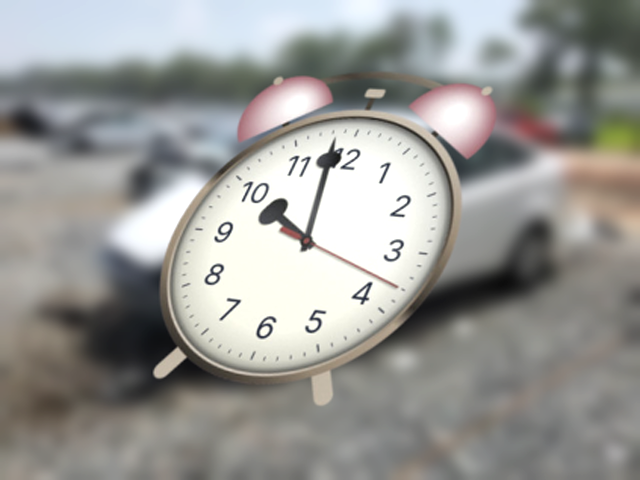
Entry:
h=9 m=58 s=18
